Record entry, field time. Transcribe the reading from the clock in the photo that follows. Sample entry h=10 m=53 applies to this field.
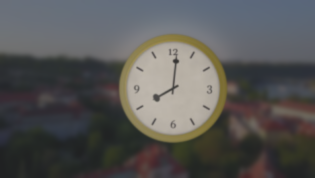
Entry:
h=8 m=1
